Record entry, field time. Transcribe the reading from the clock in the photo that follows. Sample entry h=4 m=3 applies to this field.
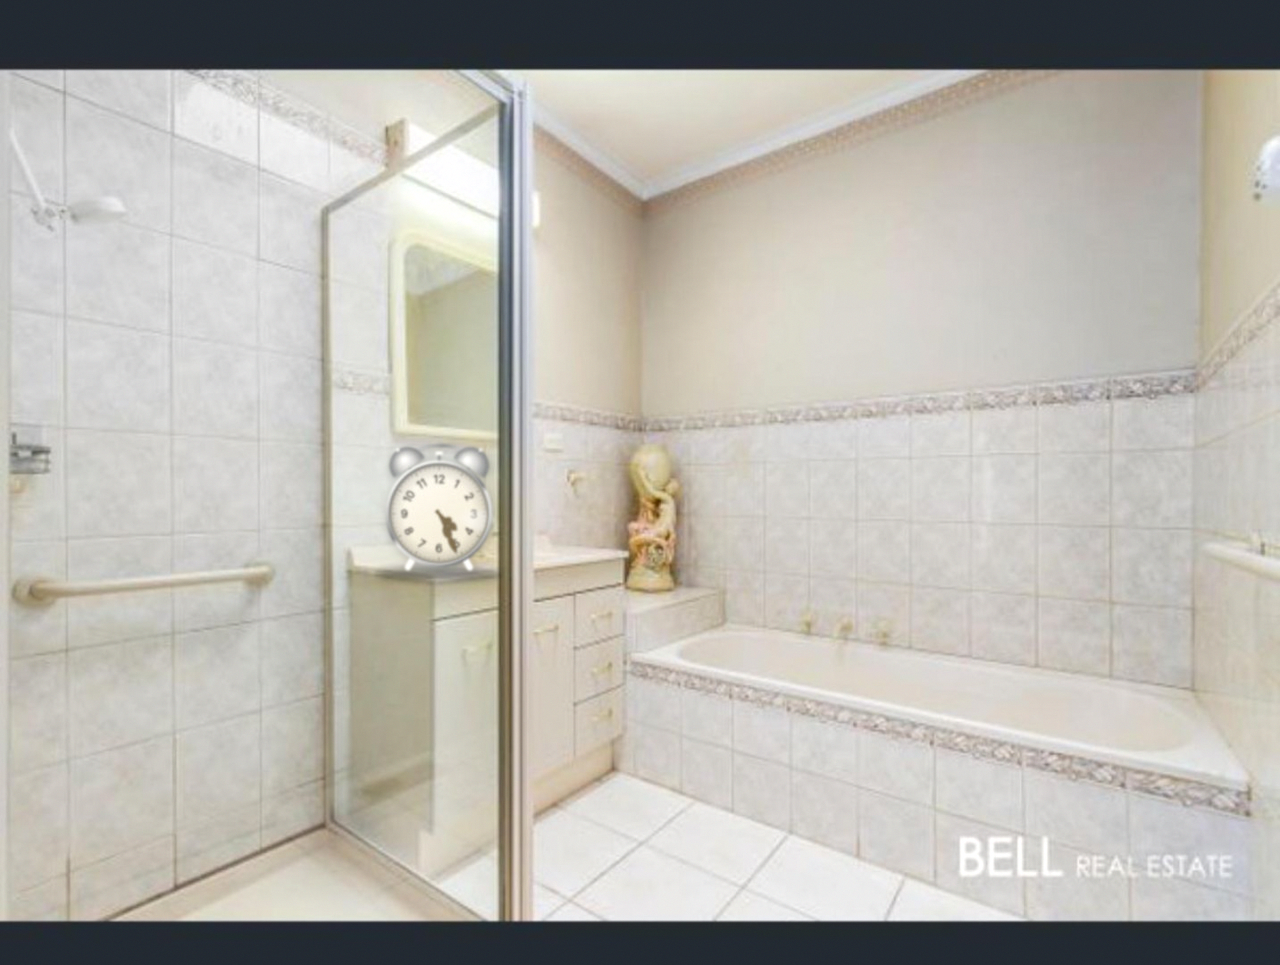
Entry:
h=4 m=26
